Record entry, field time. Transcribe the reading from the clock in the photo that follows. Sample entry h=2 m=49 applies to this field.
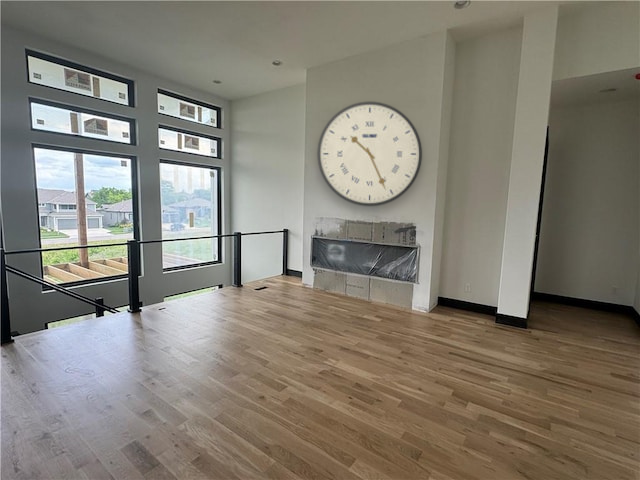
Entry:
h=10 m=26
